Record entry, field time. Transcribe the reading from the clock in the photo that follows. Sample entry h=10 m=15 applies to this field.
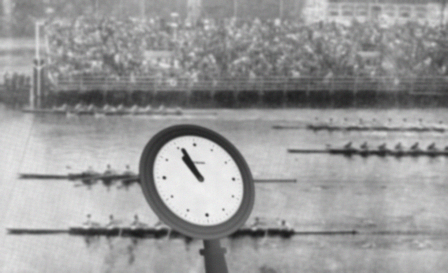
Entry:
h=10 m=56
